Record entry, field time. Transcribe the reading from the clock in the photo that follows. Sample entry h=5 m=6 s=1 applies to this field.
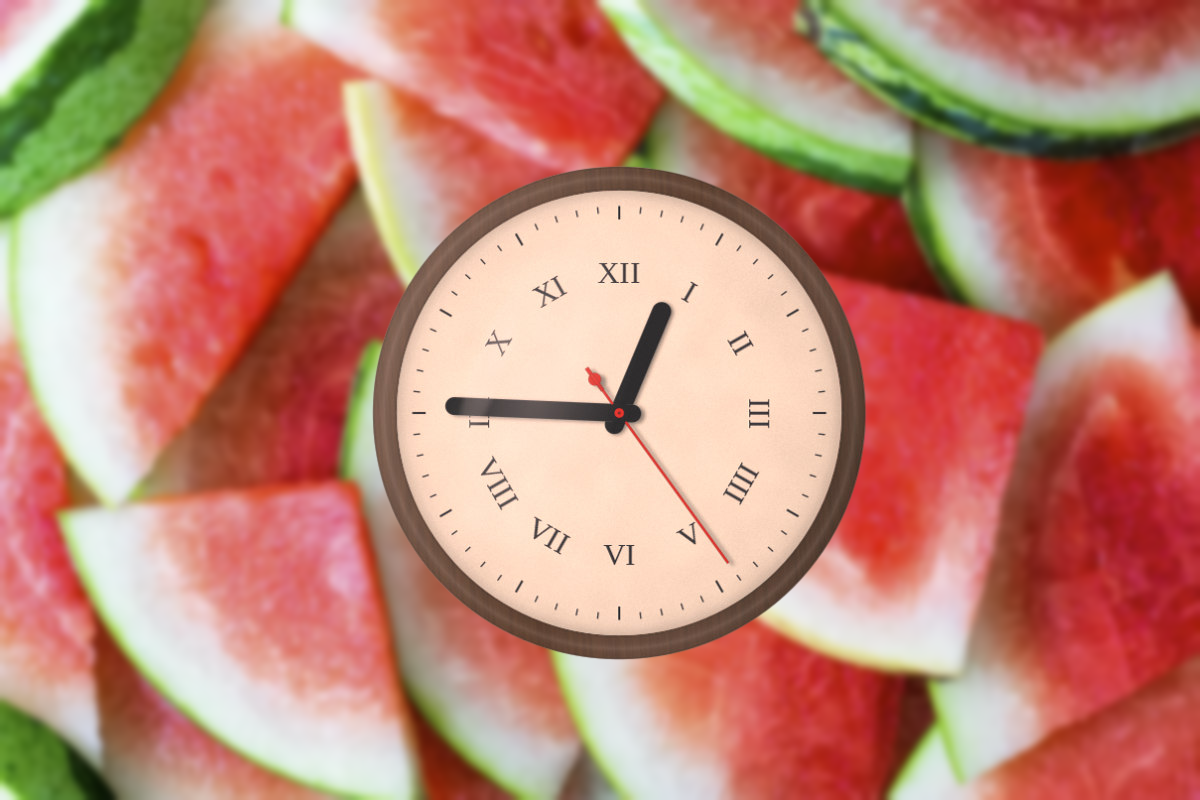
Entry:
h=12 m=45 s=24
